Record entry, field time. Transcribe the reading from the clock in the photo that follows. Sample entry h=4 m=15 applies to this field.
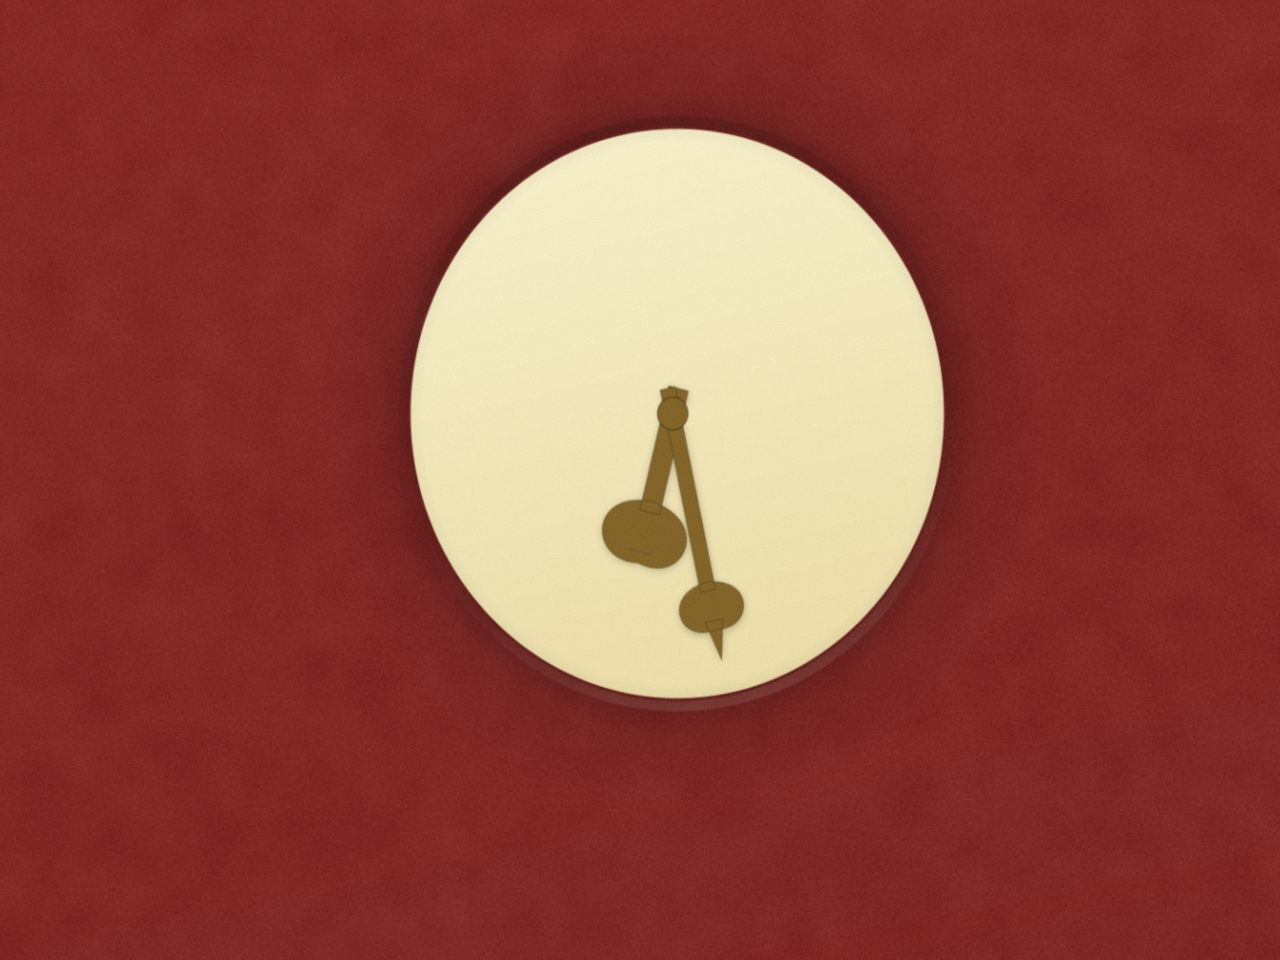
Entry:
h=6 m=28
